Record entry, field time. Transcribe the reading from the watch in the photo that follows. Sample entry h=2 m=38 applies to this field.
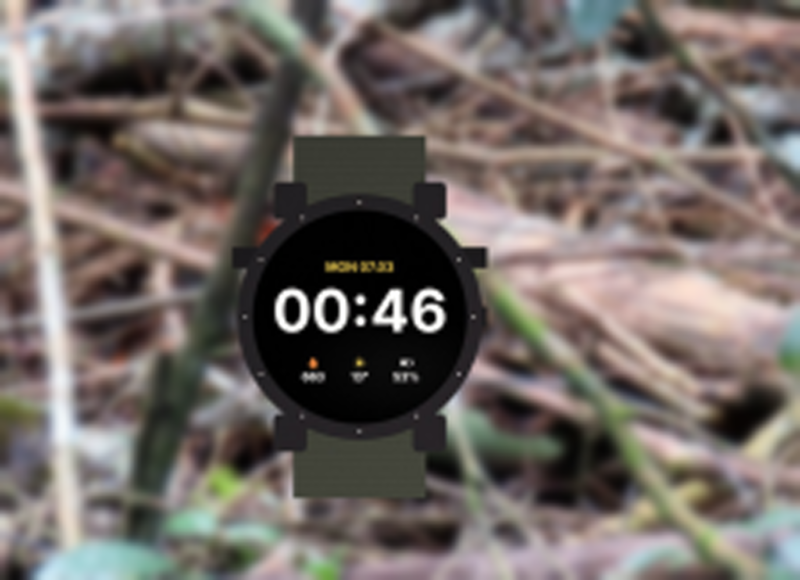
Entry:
h=0 m=46
